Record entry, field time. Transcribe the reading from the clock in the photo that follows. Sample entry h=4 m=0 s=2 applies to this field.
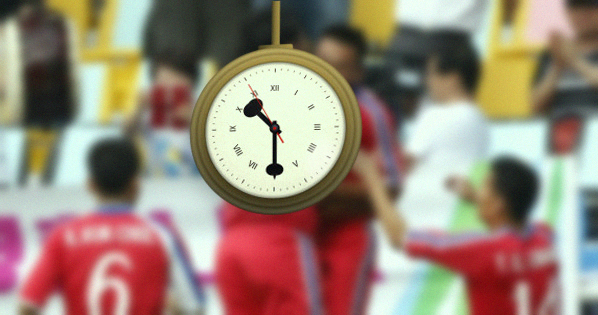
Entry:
h=10 m=29 s=55
